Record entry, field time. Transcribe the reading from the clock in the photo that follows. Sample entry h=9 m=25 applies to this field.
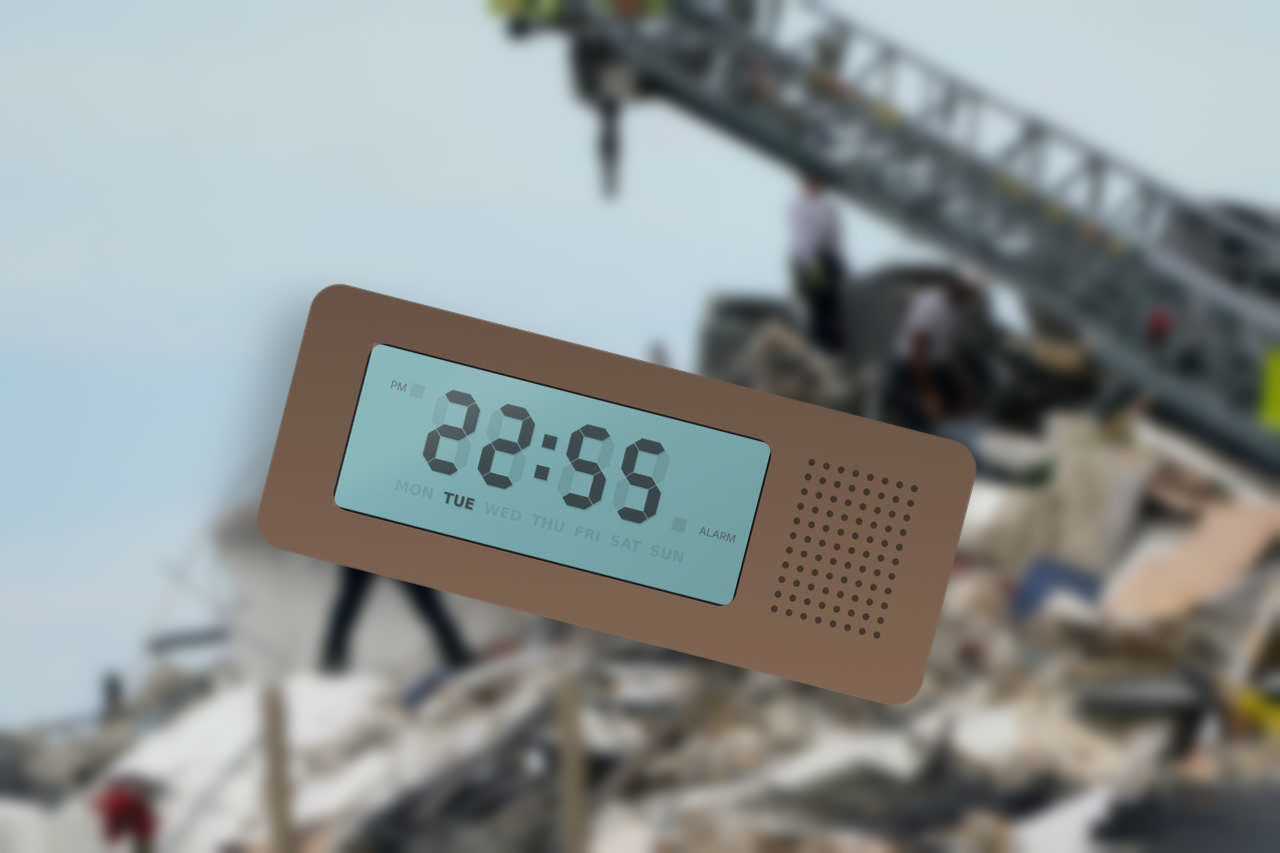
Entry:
h=22 m=55
